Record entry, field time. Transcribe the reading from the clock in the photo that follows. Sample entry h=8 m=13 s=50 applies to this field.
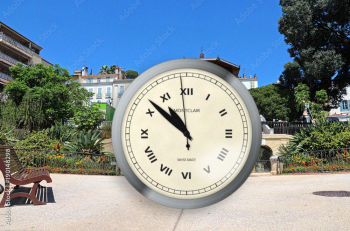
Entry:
h=10 m=51 s=59
